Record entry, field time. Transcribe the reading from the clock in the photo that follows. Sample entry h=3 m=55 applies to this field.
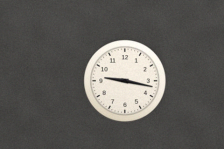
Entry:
h=9 m=17
